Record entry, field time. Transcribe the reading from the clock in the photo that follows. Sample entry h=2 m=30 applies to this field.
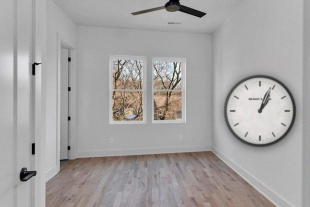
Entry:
h=1 m=4
